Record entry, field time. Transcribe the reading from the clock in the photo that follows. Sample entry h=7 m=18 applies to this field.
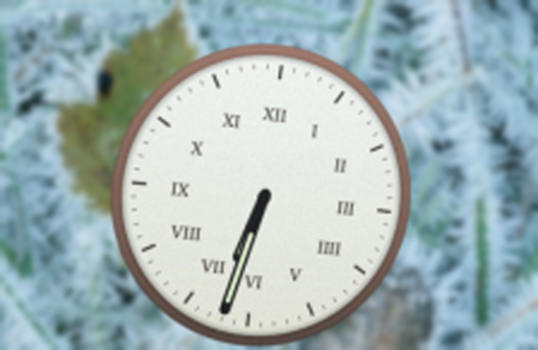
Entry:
h=6 m=32
